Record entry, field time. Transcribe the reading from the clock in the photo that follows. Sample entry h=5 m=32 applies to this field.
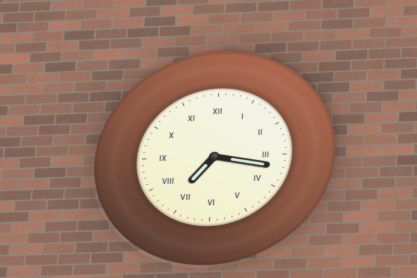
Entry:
h=7 m=17
